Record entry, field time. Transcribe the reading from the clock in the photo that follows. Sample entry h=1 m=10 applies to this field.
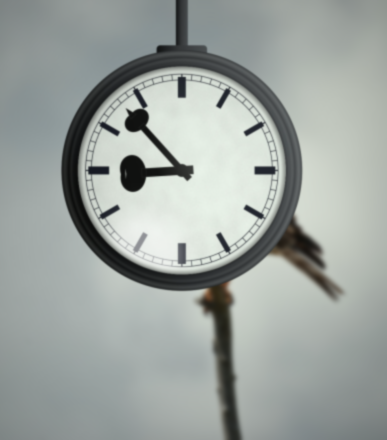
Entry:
h=8 m=53
